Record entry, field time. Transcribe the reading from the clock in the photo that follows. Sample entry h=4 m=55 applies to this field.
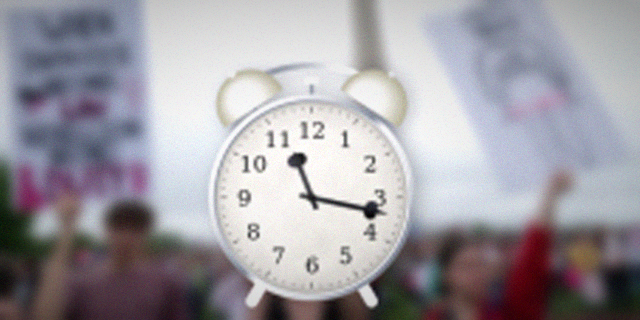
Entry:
h=11 m=17
